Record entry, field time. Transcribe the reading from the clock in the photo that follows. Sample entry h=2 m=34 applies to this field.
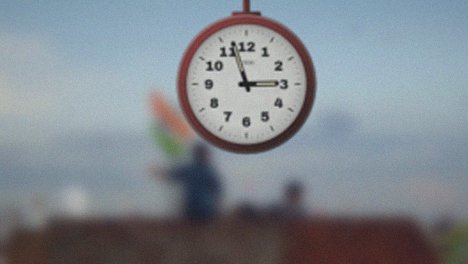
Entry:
h=2 m=57
